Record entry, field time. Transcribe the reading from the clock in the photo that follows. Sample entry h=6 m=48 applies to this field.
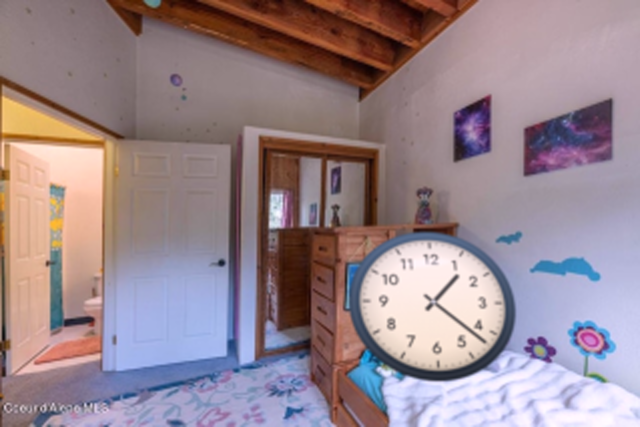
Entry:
h=1 m=22
